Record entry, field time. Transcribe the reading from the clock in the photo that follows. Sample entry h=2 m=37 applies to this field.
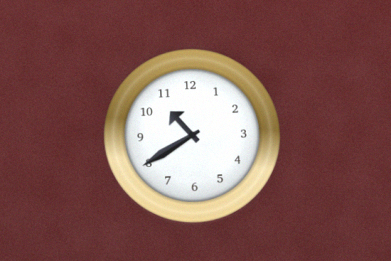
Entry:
h=10 m=40
